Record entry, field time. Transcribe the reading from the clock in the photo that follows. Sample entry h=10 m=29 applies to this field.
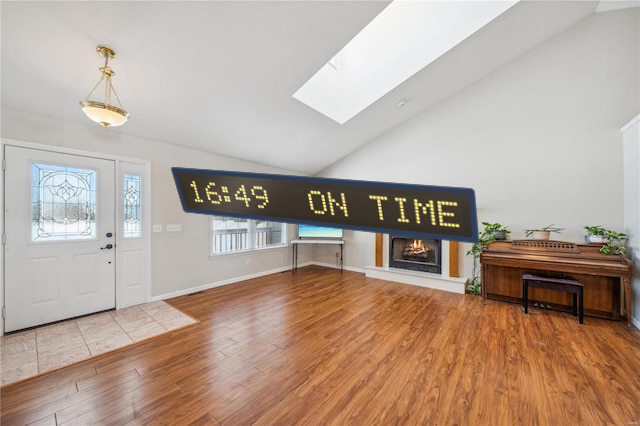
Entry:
h=16 m=49
